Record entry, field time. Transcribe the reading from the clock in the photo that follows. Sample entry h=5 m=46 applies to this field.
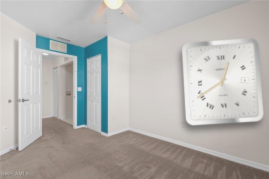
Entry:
h=12 m=40
